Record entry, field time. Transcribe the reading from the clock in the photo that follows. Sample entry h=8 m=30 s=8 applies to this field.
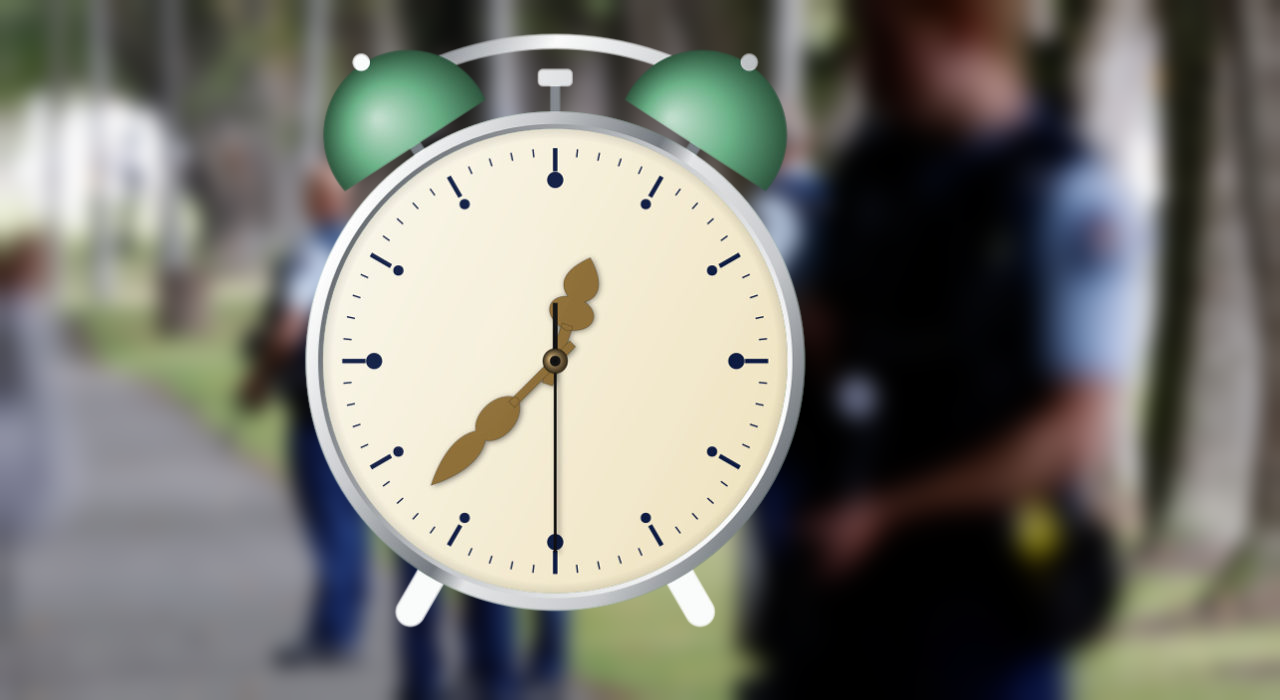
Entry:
h=12 m=37 s=30
